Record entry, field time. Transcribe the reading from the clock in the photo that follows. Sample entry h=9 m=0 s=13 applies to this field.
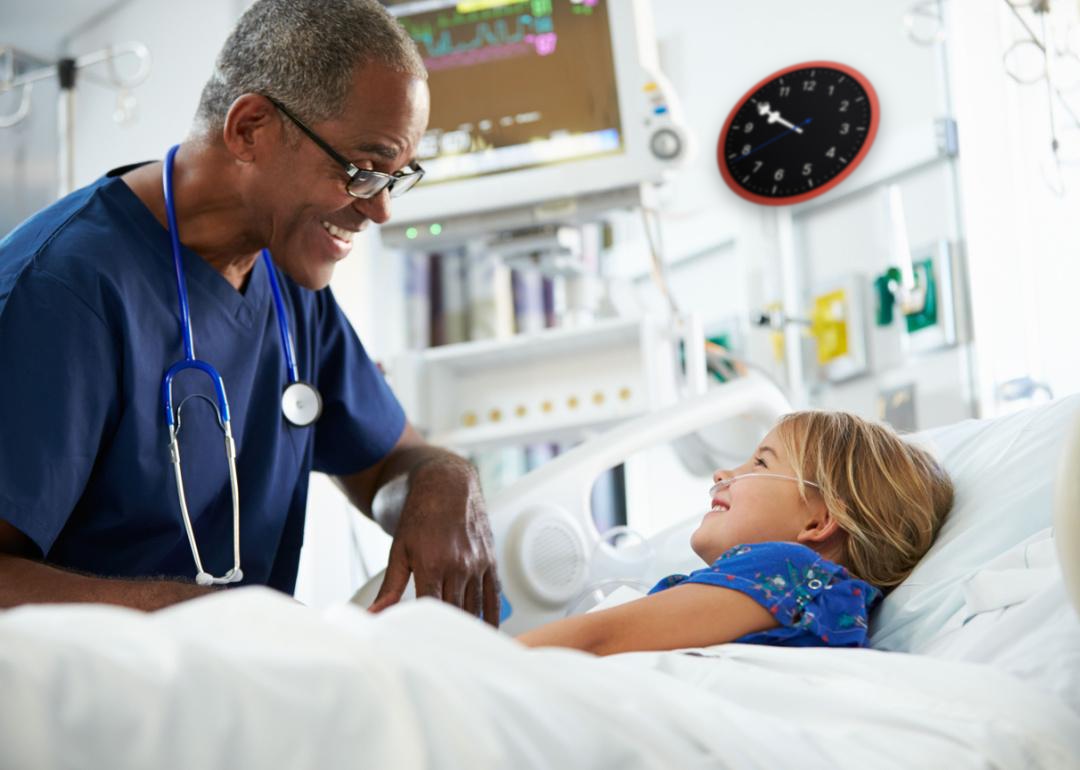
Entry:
h=9 m=49 s=39
